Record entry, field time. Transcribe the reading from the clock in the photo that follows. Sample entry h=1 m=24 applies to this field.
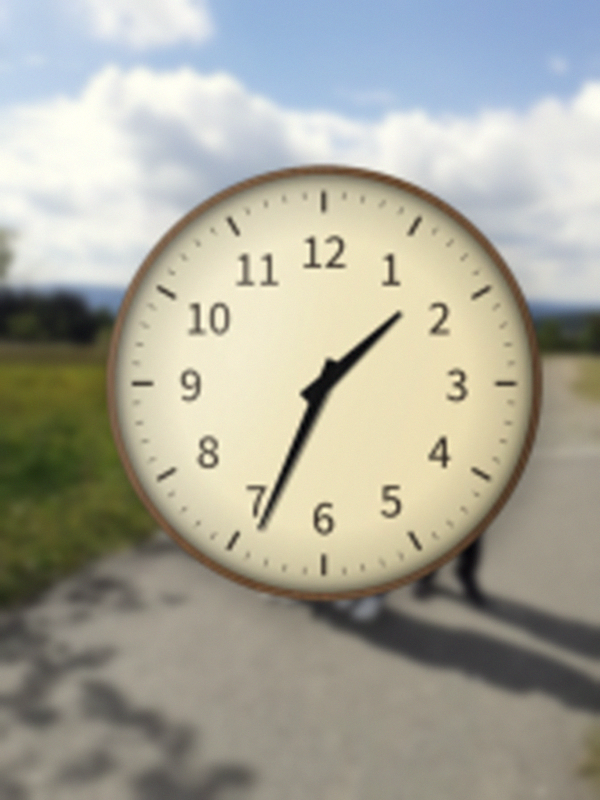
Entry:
h=1 m=34
